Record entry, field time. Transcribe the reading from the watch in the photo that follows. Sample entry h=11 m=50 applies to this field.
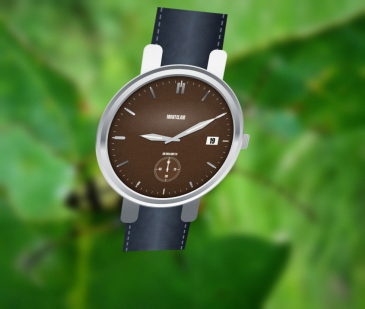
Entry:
h=9 m=10
